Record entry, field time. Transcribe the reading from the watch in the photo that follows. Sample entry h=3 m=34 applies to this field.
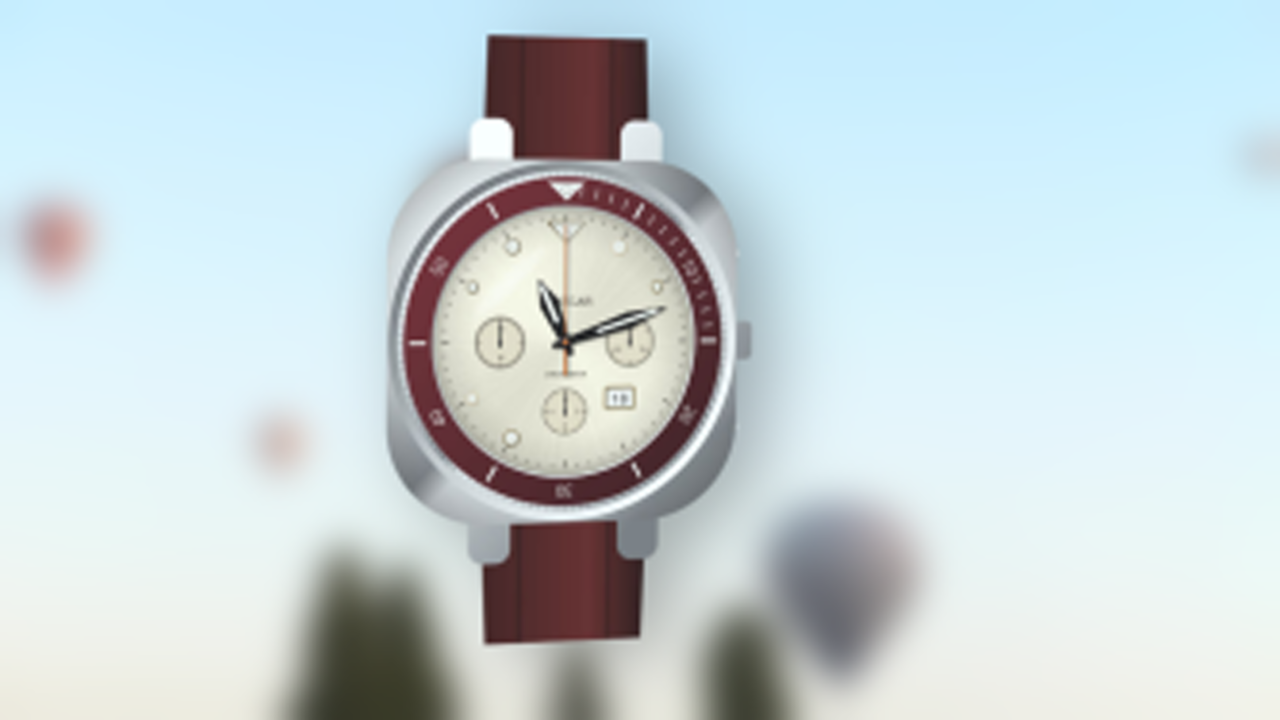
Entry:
h=11 m=12
